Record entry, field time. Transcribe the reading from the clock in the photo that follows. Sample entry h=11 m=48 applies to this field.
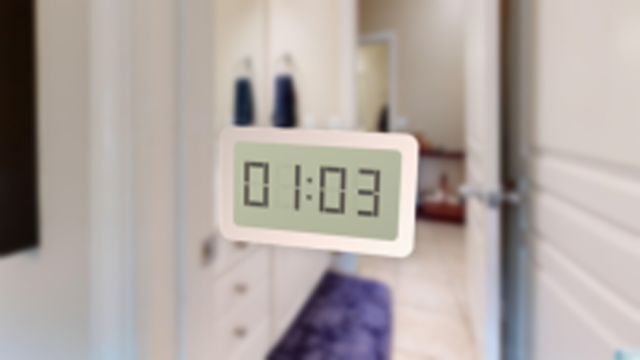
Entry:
h=1 m=3
